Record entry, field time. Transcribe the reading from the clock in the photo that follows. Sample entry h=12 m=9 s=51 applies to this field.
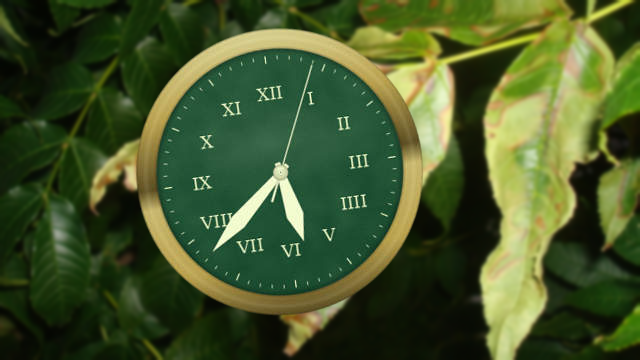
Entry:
h=5 m=38 s=4
